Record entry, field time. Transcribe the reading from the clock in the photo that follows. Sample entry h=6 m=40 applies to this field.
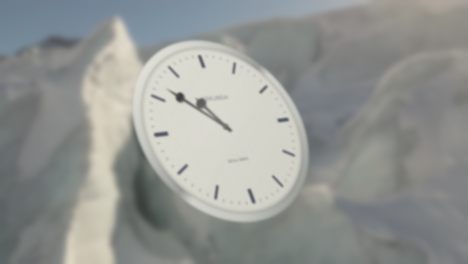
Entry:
h=10 m=52
